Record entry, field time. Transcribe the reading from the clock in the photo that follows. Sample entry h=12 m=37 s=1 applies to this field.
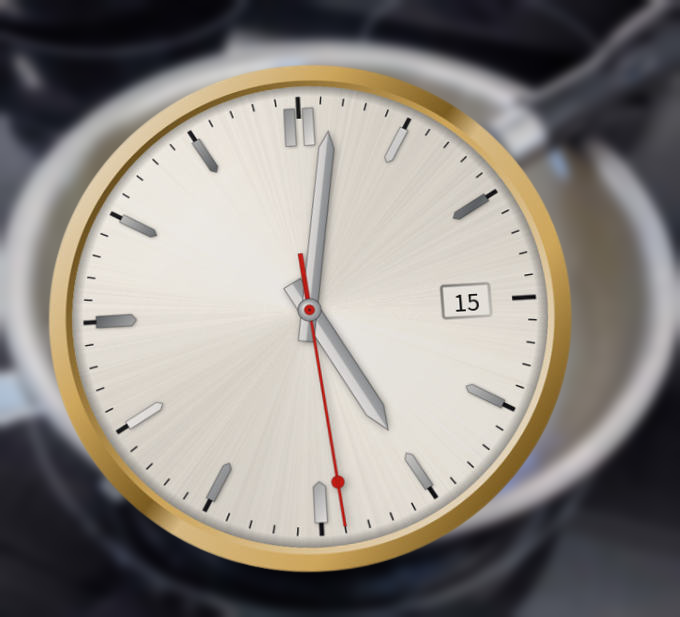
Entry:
h=5 m=1 s=29
